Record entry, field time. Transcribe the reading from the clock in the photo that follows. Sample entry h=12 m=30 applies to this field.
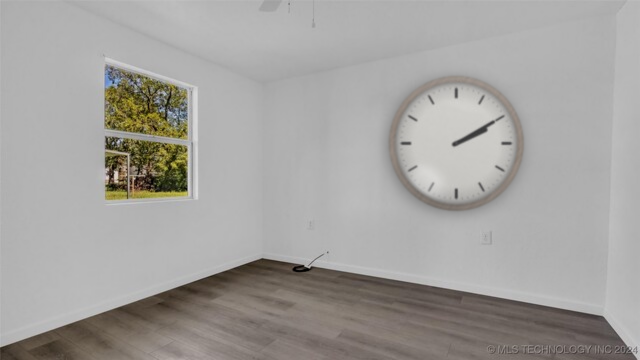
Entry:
h=2 m=10
